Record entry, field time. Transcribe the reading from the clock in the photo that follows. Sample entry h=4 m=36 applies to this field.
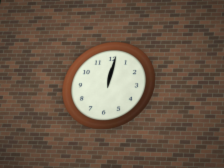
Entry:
h=12 m=1
